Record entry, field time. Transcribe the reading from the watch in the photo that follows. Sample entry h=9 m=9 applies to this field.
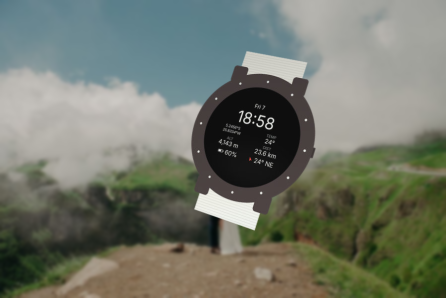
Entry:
h=18 m=58
